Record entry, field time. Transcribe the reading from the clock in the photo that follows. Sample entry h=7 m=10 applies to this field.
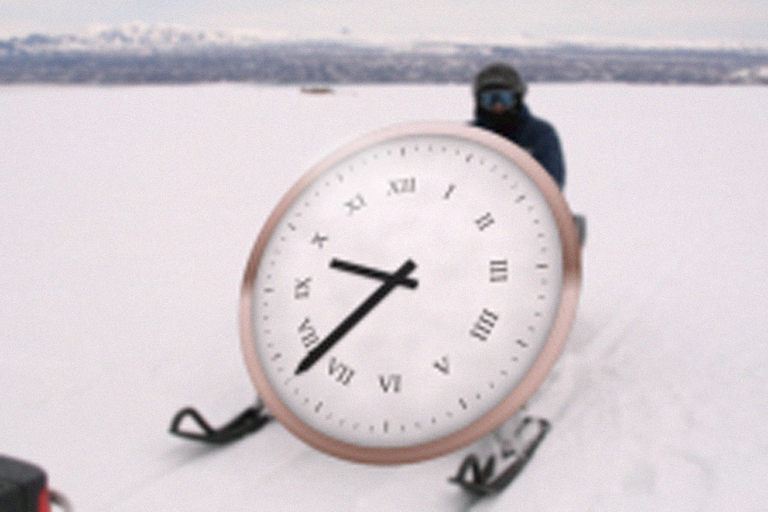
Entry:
h=9 m=38
